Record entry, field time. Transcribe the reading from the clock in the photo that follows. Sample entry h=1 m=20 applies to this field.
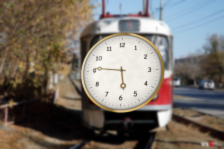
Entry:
h=5 m=46
